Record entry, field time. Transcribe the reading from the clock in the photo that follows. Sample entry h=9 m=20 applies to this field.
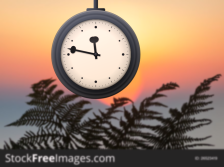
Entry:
h=11 m=47
